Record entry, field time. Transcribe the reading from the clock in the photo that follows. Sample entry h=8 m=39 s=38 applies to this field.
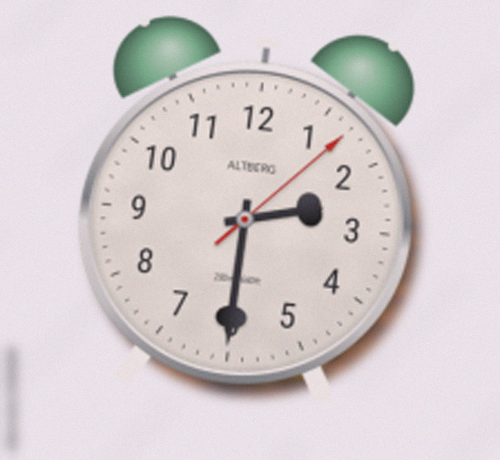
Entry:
h=2 m=30 s=7
